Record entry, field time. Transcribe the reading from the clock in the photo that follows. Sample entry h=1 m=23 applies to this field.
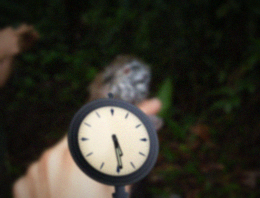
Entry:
h=5 m=29
